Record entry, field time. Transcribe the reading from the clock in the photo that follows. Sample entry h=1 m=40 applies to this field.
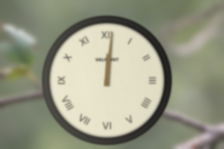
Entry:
h=12 m=1
